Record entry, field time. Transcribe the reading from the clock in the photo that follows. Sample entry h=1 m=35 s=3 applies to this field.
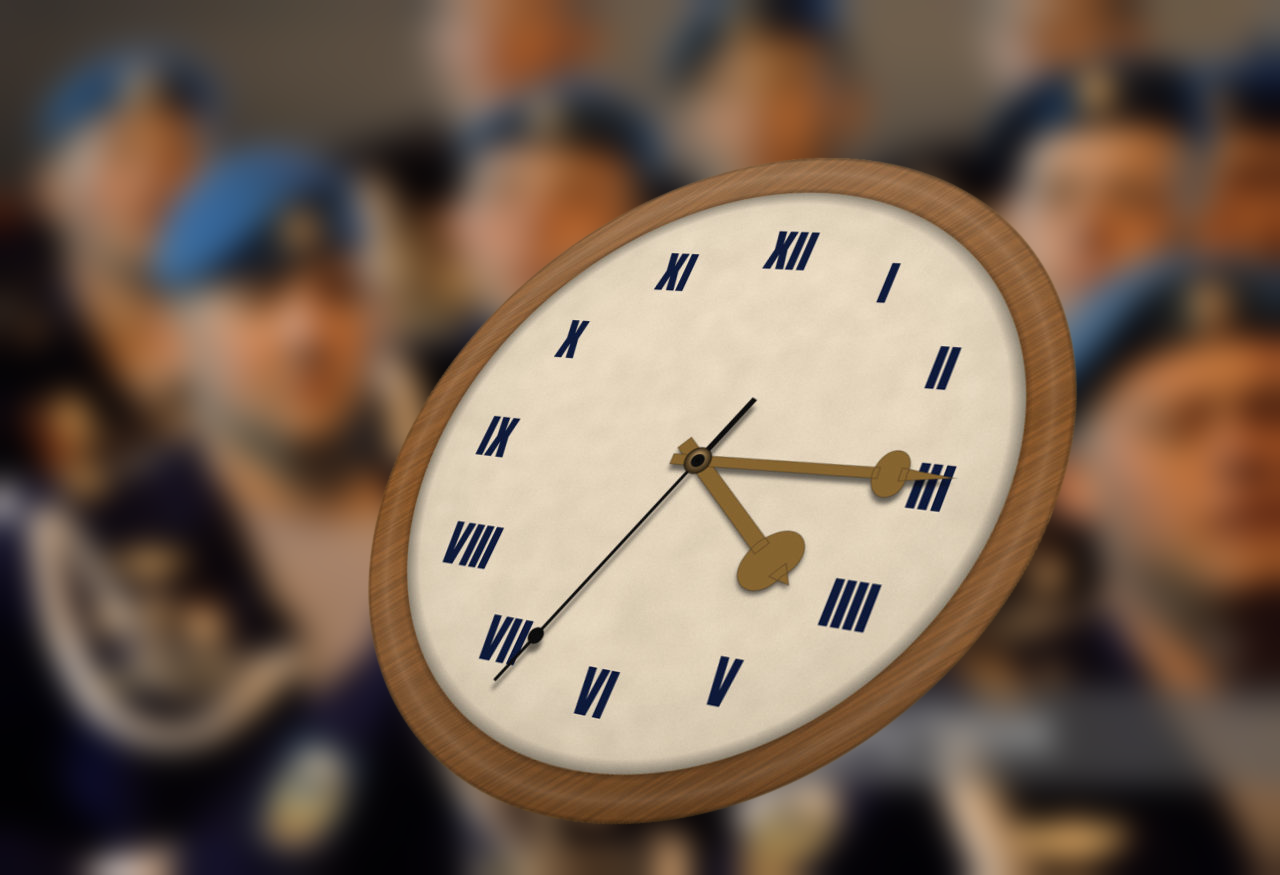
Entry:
h=4 m=14 s=34
